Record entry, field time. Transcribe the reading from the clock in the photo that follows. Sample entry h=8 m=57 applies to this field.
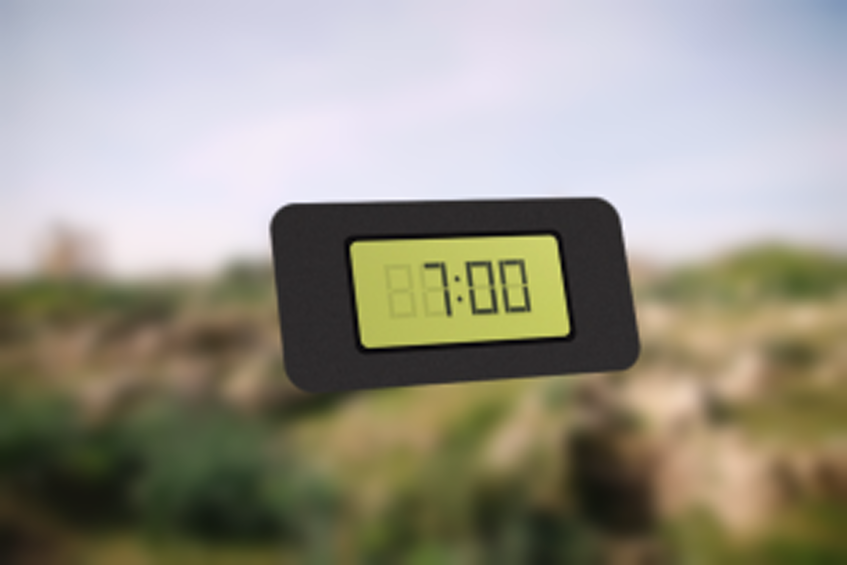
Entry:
h=7 m=0
